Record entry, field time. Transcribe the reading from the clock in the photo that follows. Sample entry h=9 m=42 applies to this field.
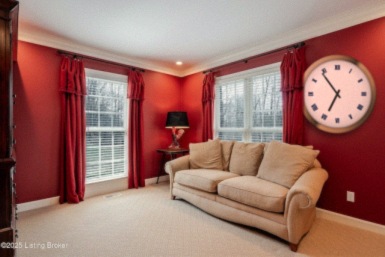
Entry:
h=6 m=54
